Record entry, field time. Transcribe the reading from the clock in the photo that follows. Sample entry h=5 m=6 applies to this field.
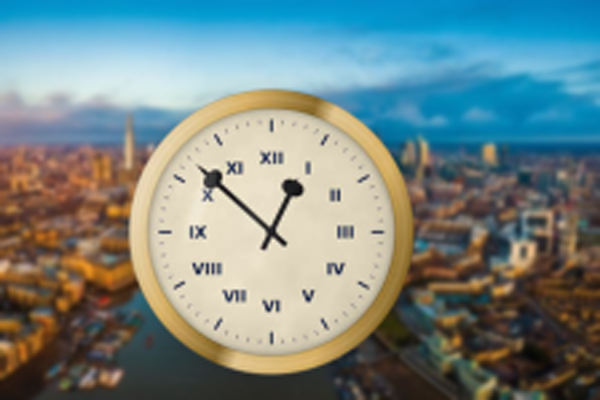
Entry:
h=12 m=52
